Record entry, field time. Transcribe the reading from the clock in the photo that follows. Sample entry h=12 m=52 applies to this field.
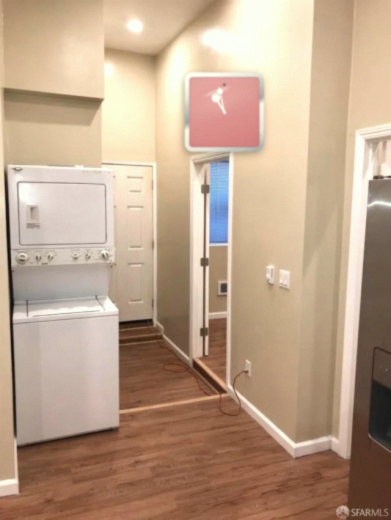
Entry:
h=10 m=58
